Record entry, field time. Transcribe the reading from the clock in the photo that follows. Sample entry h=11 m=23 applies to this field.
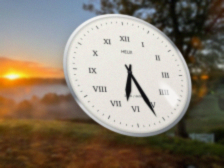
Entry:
h=6 m=26
